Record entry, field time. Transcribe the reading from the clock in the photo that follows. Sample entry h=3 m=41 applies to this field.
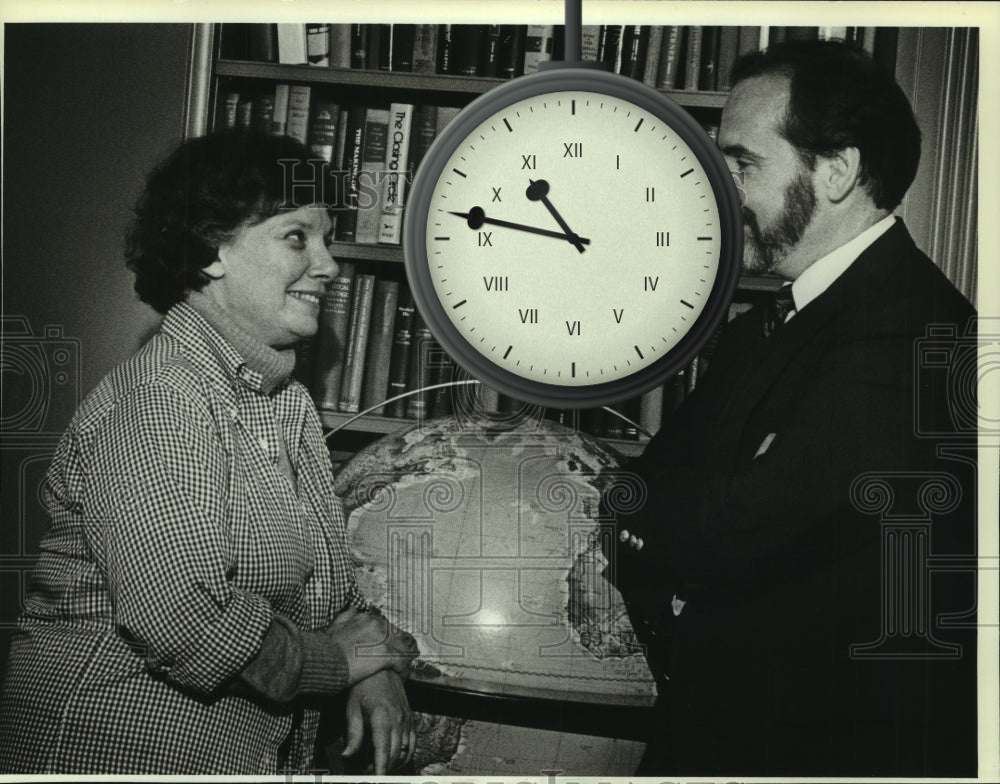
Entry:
h=10 m=47
